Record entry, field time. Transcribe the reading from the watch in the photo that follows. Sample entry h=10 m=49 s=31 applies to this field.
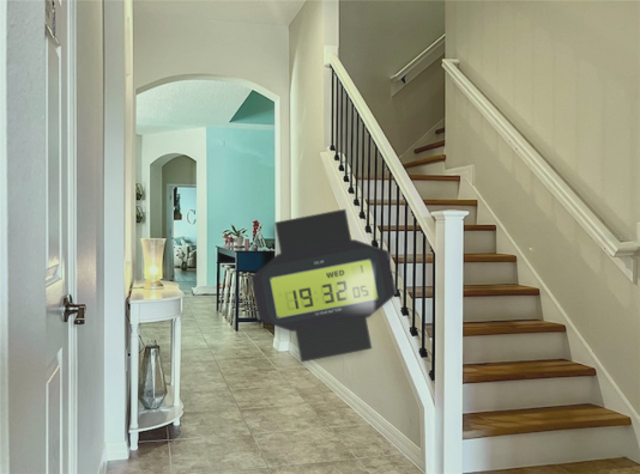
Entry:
h=19 m=32 s=5
